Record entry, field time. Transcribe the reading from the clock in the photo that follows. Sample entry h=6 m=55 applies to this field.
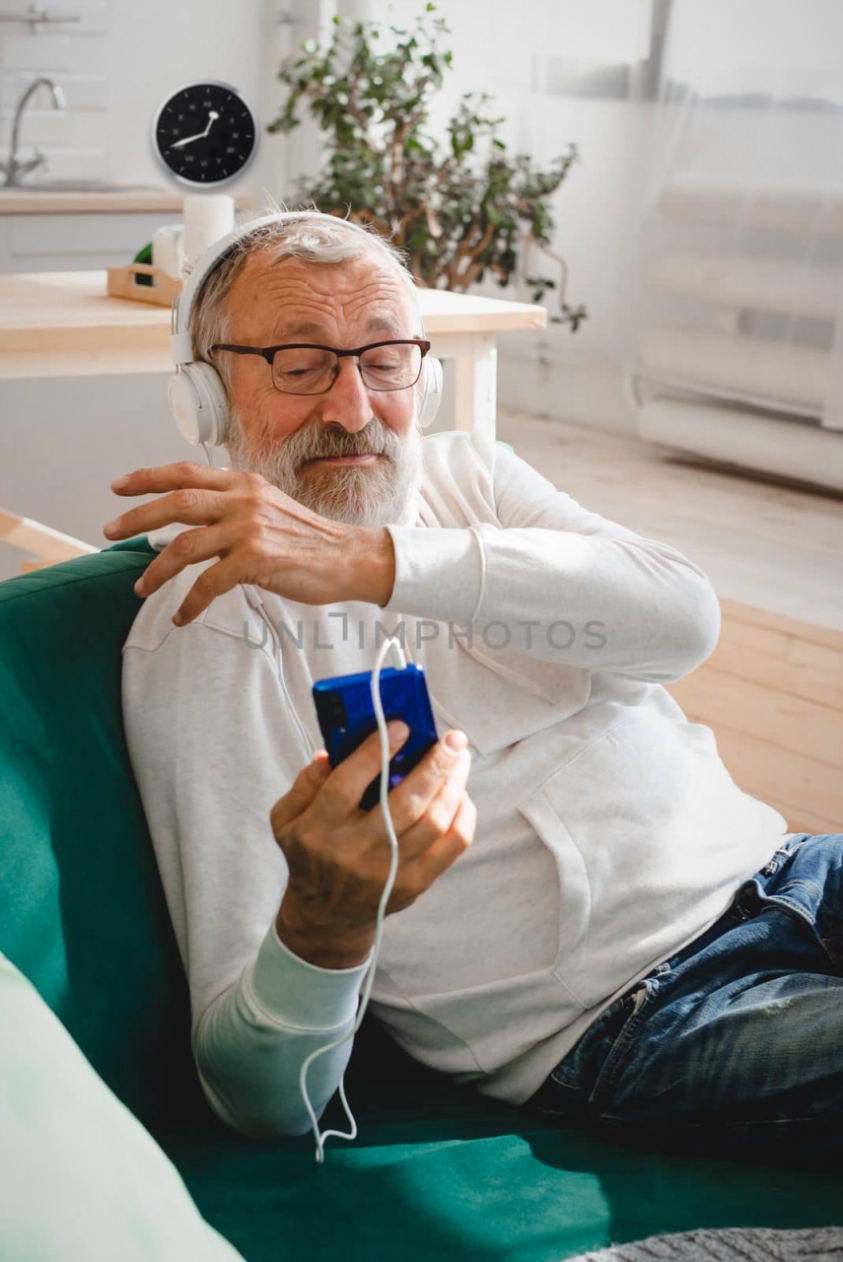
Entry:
h=12 m=41
